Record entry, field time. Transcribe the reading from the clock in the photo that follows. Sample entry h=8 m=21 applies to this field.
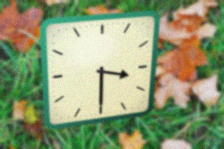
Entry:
h=3 m=30
